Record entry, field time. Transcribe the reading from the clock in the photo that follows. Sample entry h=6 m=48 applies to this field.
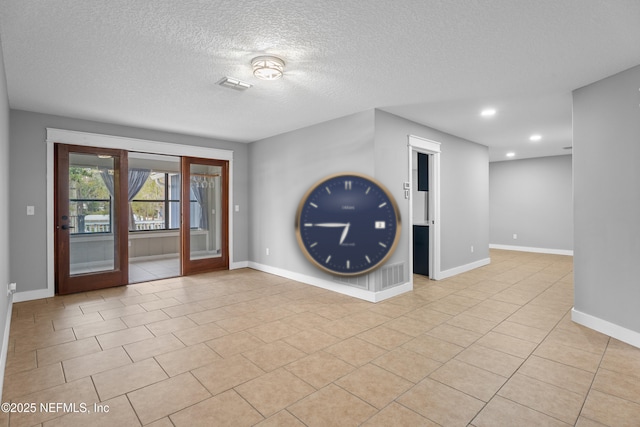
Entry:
h=6 m=45
